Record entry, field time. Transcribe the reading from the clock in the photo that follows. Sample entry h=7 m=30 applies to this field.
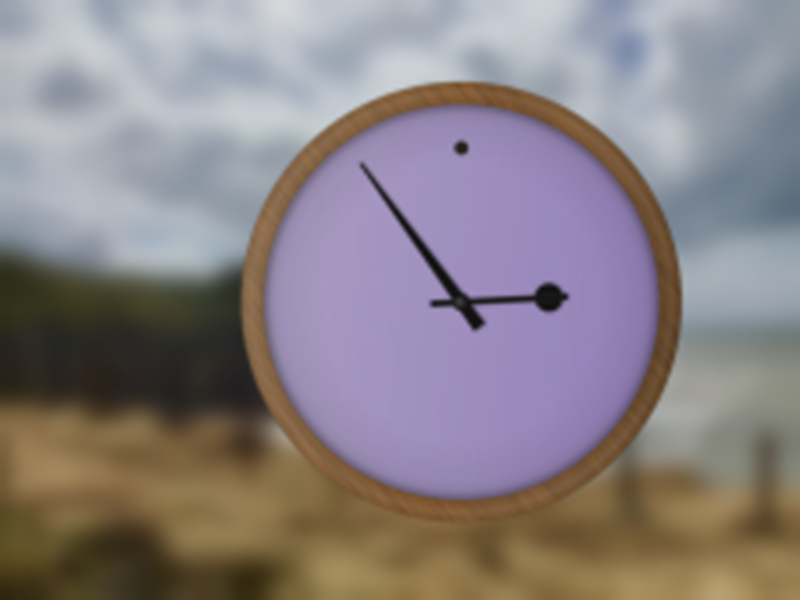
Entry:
h=2 m=54
